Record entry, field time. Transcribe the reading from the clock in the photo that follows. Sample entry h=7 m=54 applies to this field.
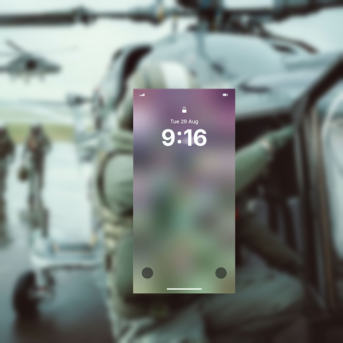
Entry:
h=9 m=16
